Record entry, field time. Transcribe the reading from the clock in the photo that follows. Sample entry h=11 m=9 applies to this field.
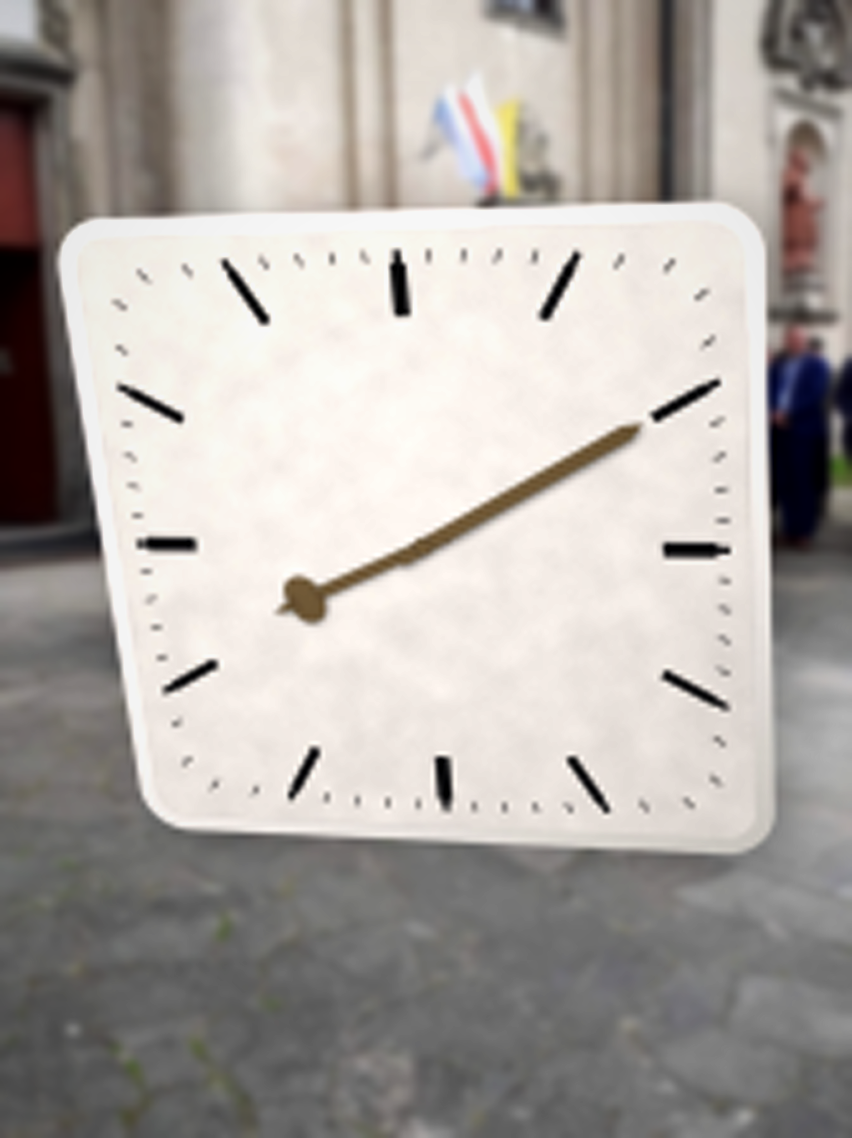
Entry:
h=8 m=10
